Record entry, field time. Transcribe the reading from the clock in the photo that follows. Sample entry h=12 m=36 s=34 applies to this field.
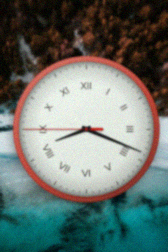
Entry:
h=8 m=18 s=45
